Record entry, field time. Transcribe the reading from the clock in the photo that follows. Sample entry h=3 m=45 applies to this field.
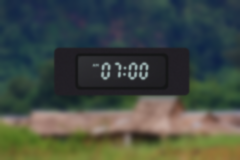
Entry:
h=7 m=0
